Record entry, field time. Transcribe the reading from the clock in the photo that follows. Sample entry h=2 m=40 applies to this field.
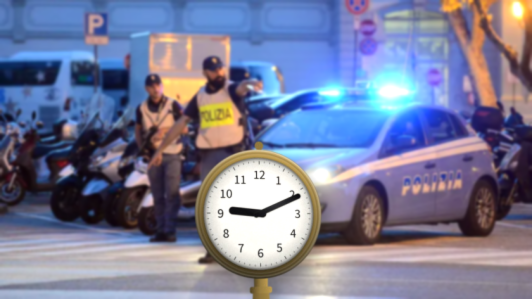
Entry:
h=9 m=11
